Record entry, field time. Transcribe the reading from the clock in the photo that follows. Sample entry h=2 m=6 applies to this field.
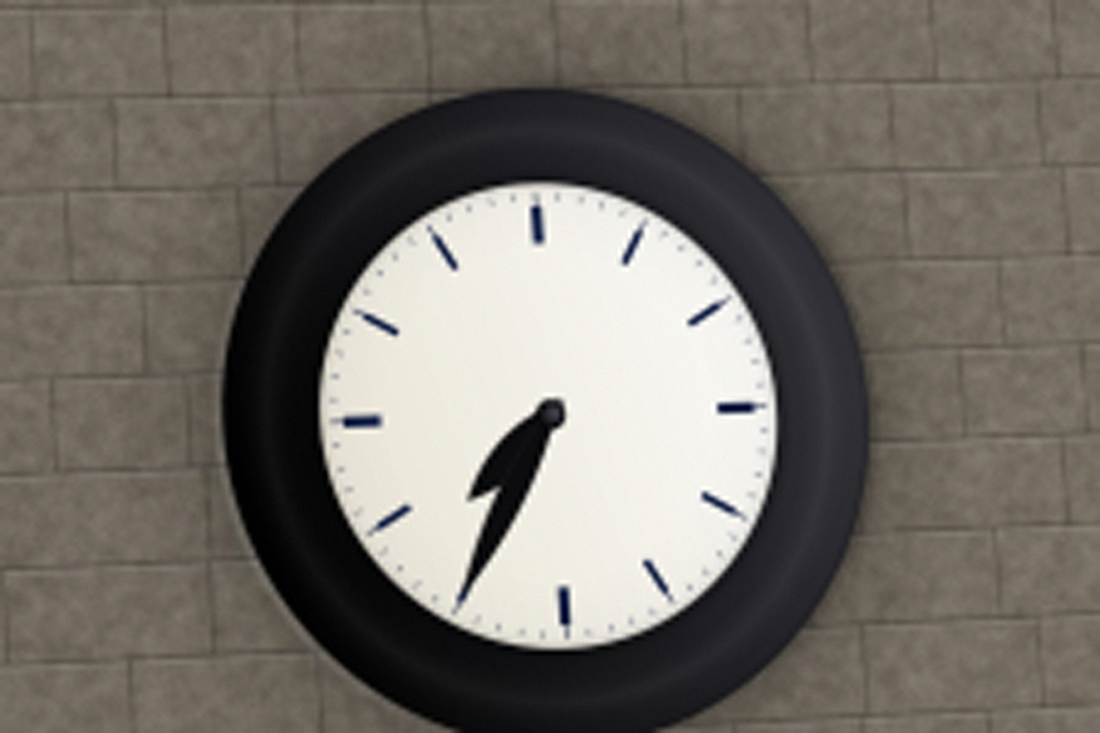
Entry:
h=7 m=35
